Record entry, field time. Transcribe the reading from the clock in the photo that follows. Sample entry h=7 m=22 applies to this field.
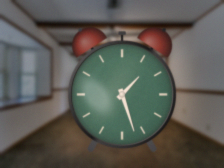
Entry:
h=1 m=27
